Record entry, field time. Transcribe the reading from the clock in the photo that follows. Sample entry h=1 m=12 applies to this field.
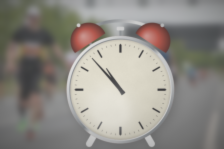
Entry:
h=10 m=53
